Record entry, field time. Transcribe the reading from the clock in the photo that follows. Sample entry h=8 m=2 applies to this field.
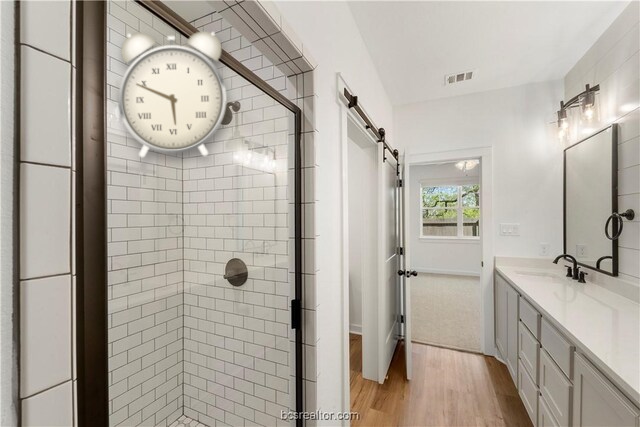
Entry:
h=5 m=49
